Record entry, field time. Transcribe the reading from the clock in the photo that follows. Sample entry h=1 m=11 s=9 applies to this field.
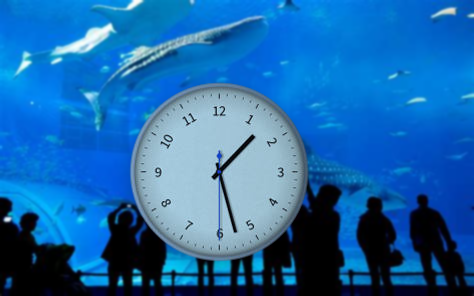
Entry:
h=1 m=27 s=30
